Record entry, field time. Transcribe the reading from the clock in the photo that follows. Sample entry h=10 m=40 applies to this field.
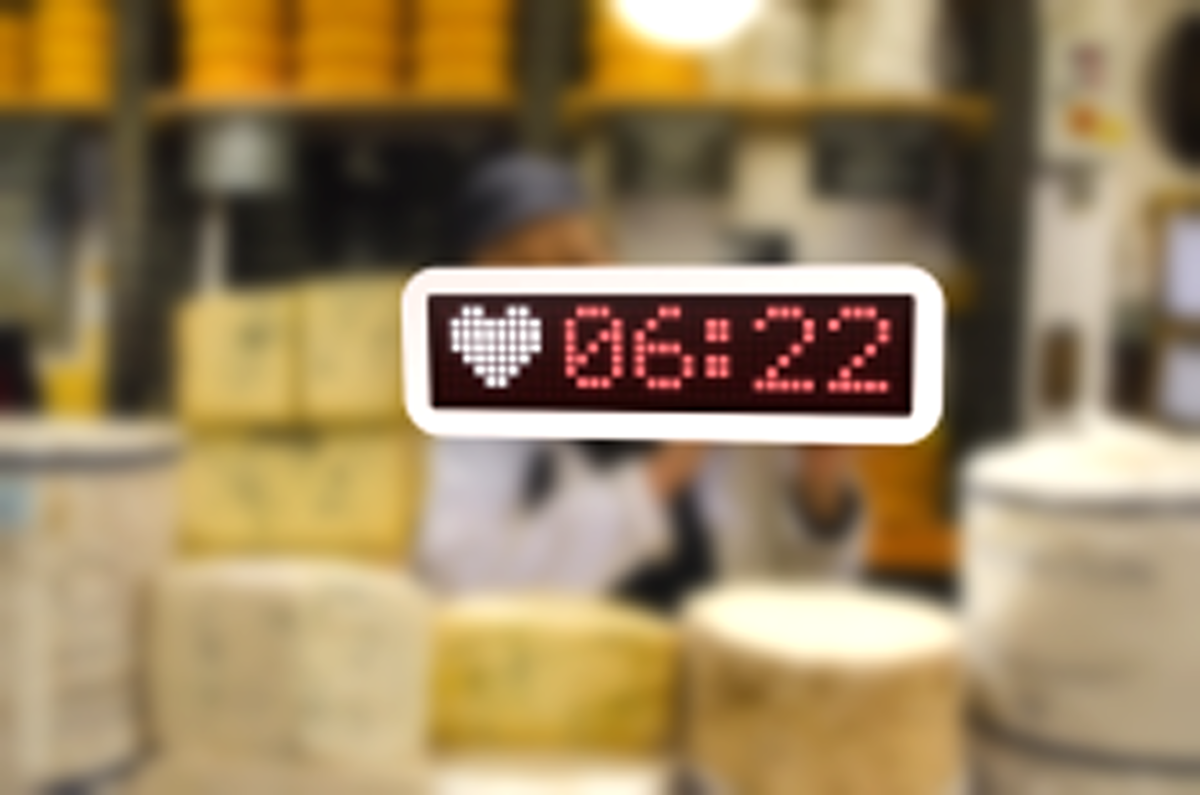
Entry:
h=6 m=22
